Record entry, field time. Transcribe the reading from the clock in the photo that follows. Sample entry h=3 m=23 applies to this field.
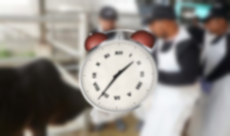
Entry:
h=1 m=36
